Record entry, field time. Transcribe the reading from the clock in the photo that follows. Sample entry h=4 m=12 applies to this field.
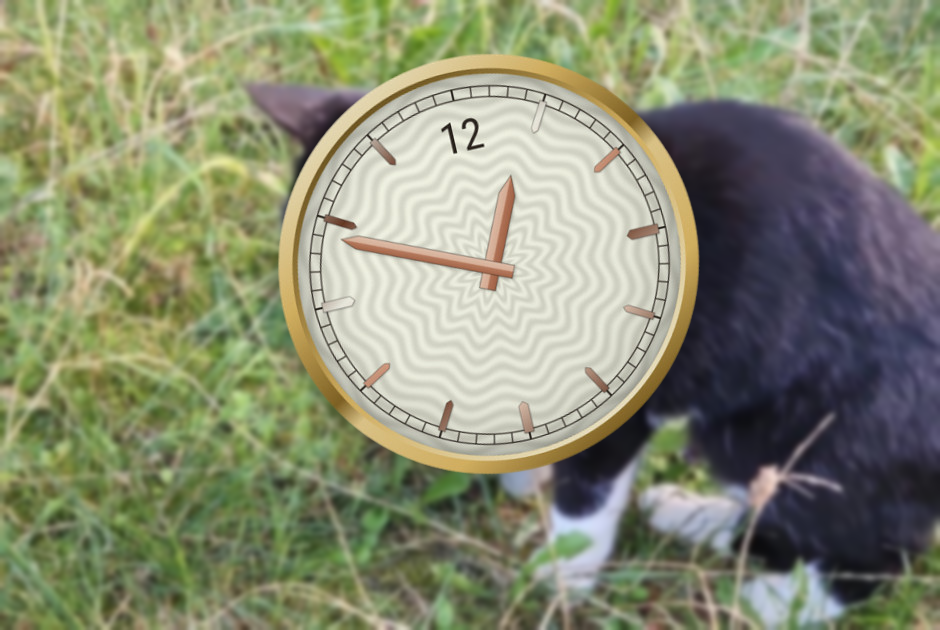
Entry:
h=12 m=49
